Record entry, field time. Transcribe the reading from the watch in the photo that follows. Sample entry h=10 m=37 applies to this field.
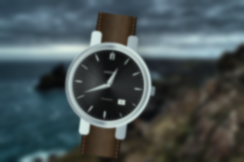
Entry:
h=12 m=41
